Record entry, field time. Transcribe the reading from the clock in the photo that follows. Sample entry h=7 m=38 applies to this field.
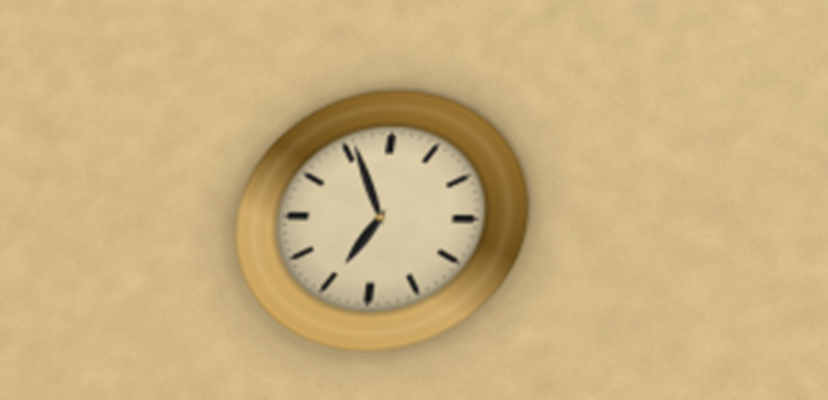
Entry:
h=6 m=56
